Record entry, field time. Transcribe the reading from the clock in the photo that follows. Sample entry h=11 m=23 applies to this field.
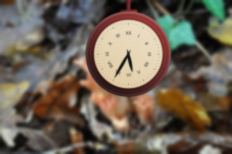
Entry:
h=5 m=35
